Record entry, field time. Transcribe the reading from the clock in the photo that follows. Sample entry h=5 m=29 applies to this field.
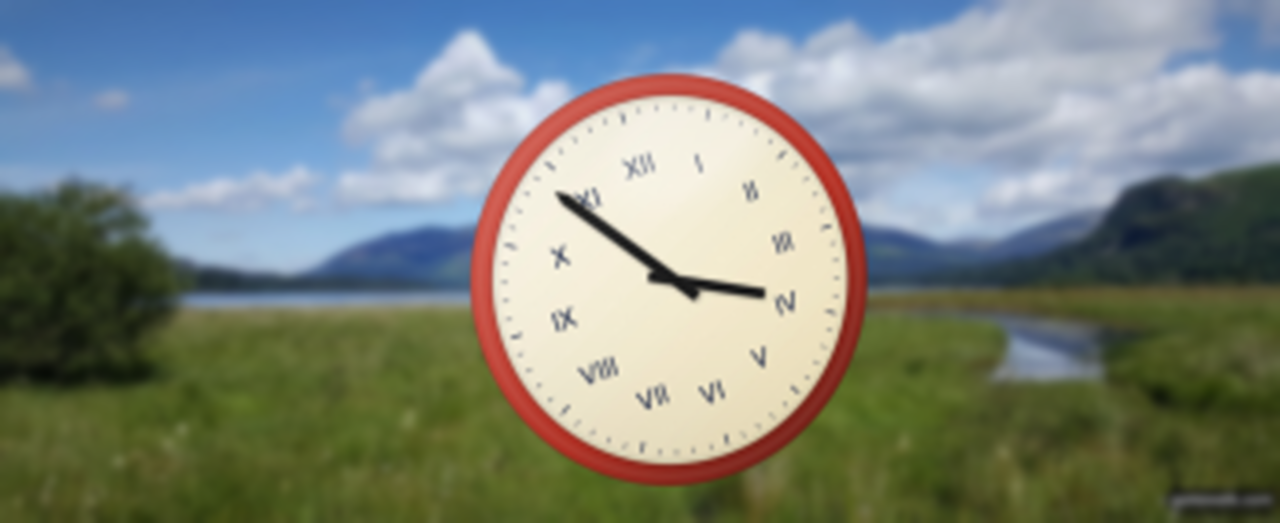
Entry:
h=3 m=54
